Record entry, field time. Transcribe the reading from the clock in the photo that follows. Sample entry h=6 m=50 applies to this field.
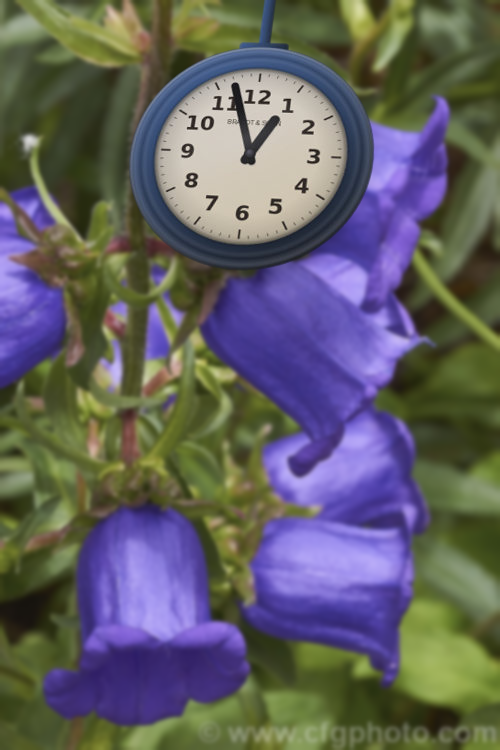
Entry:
h=12 m=57
